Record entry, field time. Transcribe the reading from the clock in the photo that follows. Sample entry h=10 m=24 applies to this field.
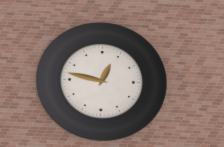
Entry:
h=12 m=47
